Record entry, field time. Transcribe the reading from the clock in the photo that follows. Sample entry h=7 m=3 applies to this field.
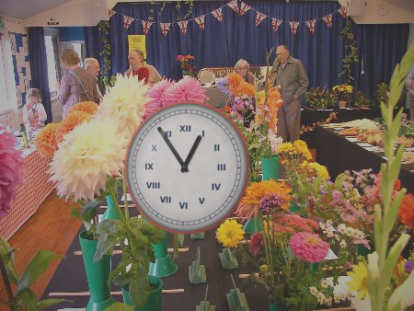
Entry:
h=12 m=54
